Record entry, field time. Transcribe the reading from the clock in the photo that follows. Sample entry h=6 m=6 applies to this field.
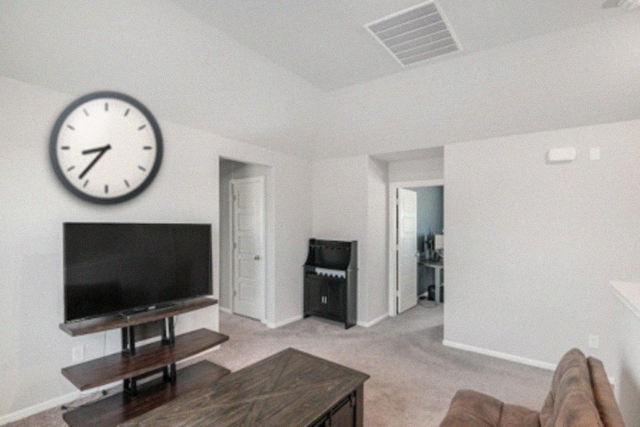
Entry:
h=8 m=37
